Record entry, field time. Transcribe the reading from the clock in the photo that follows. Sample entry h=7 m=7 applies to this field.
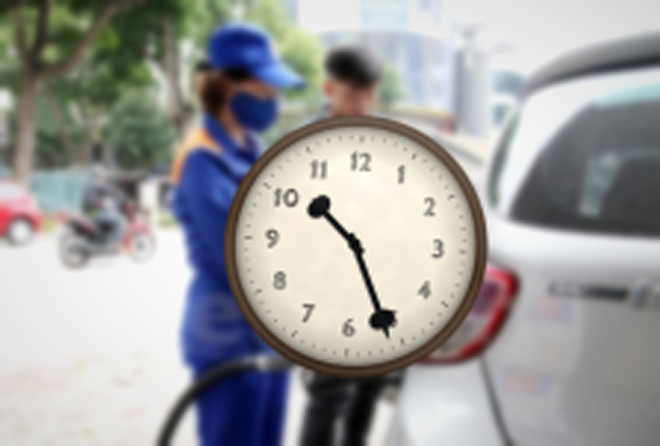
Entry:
h=10 m=26
